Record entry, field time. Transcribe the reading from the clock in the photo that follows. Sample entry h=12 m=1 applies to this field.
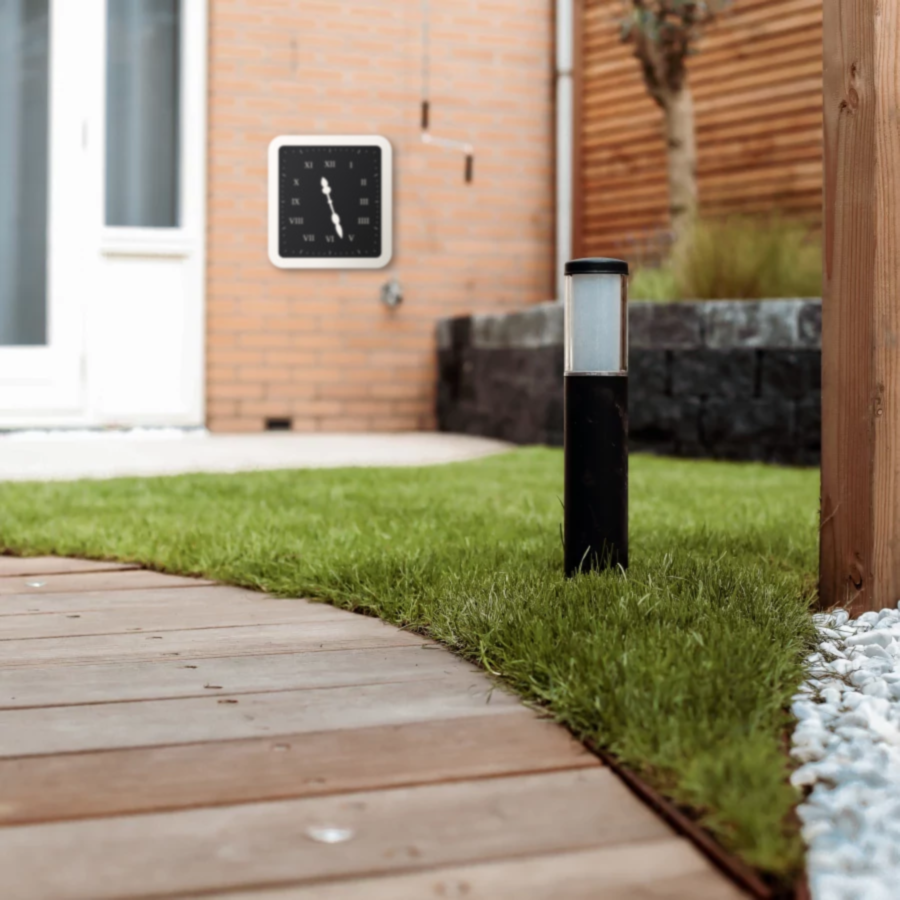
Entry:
h=11 m=27
